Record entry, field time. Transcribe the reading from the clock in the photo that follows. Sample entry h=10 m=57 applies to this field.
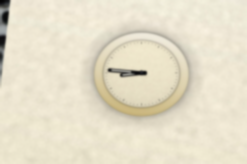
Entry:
h=8 m=46
